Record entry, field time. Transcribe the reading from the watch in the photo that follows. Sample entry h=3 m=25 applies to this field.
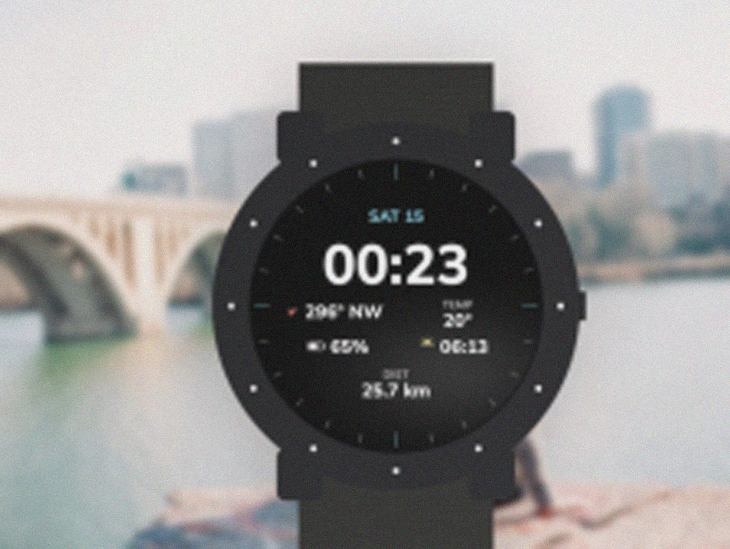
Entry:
h=0 m=23
